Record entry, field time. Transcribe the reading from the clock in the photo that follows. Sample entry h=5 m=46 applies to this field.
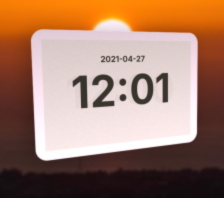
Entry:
h=12 m=1
